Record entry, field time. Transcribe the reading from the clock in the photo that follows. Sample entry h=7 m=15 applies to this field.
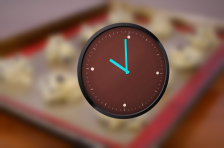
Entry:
h=9 m=59
